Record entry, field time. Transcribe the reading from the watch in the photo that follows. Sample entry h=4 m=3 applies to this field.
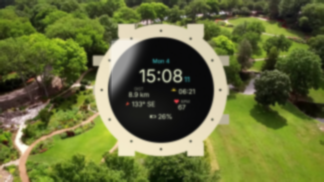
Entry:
h=15 m=8
